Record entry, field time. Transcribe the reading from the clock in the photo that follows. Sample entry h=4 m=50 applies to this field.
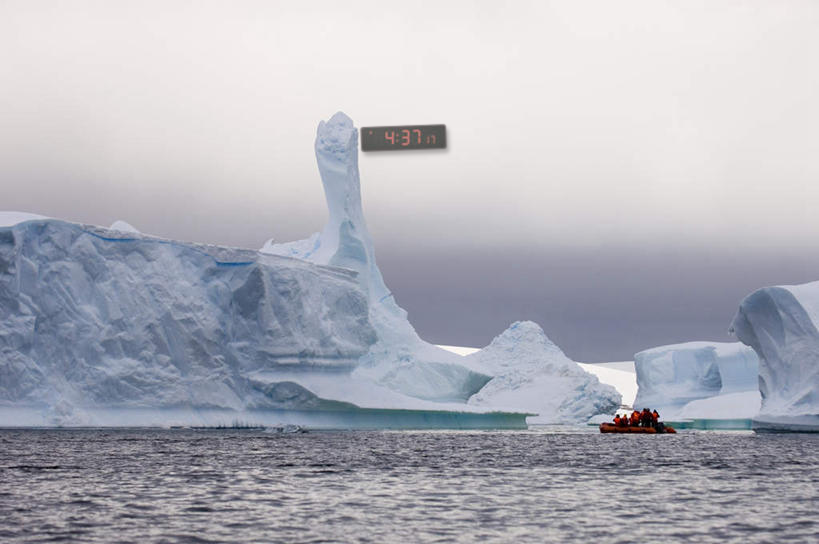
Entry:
h=4 m=37
